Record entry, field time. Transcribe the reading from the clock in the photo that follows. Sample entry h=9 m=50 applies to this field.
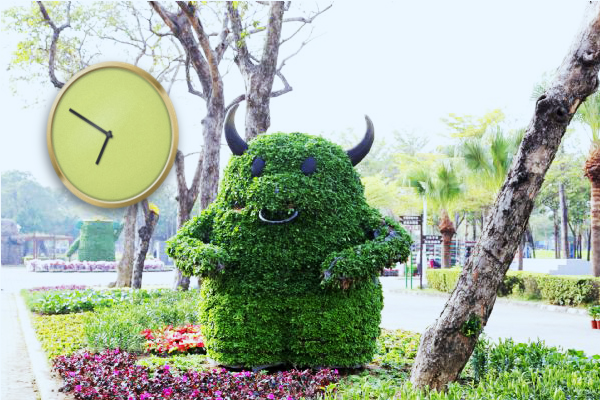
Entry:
h=6 m=50
